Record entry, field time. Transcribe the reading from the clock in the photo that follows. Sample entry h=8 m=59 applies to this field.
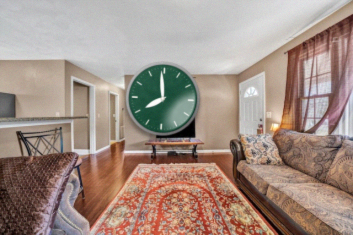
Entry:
h=7 m=59
